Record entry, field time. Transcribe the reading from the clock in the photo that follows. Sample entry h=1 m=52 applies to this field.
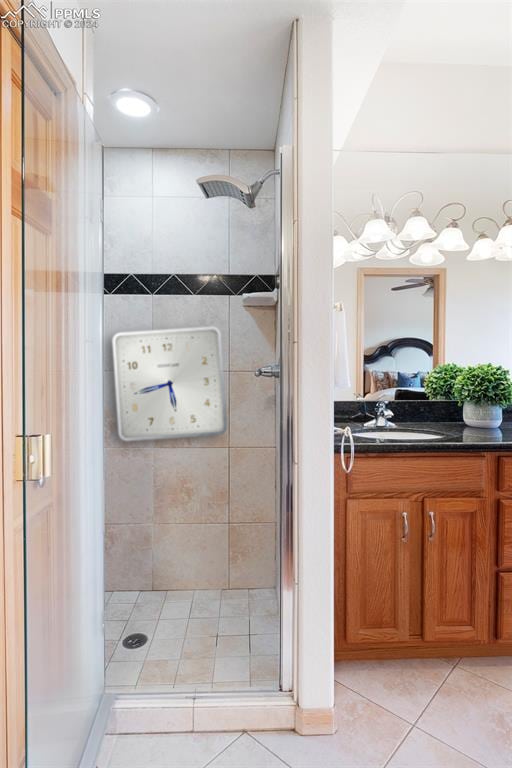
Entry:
h=5 m=43
